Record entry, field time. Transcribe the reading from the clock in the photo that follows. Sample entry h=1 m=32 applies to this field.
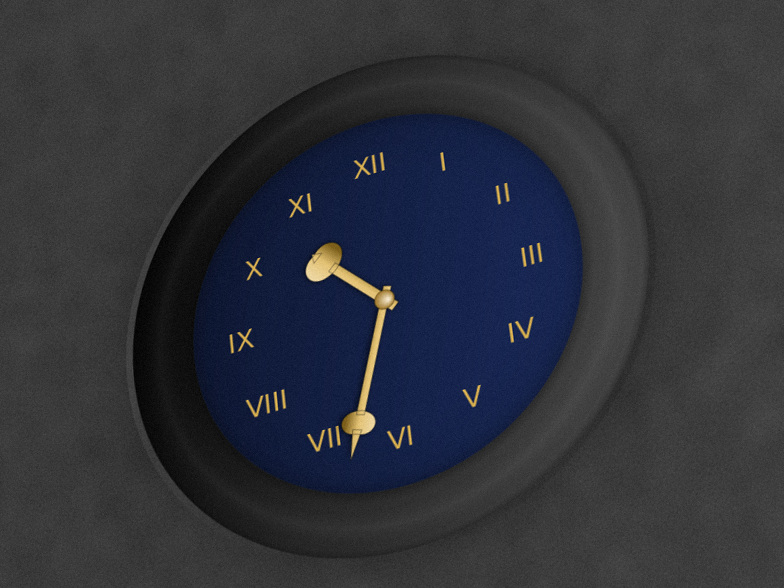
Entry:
h=10 m=33
